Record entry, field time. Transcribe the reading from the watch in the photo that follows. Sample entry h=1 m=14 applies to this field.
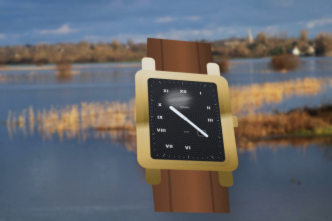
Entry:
h=10 m=22
